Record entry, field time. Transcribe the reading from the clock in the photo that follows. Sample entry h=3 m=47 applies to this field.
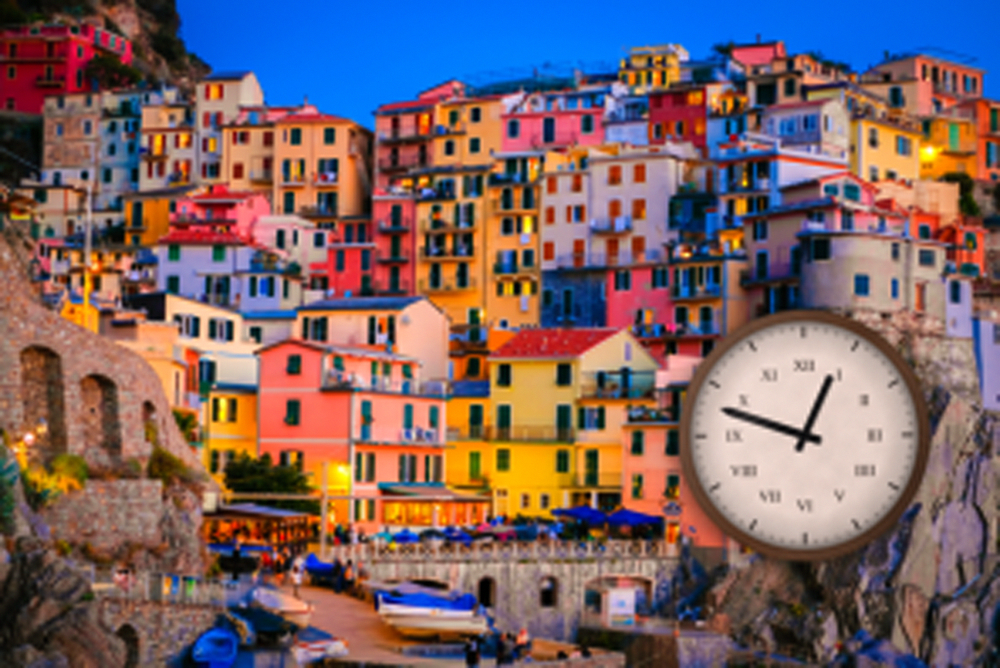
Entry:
h=12 m=48
